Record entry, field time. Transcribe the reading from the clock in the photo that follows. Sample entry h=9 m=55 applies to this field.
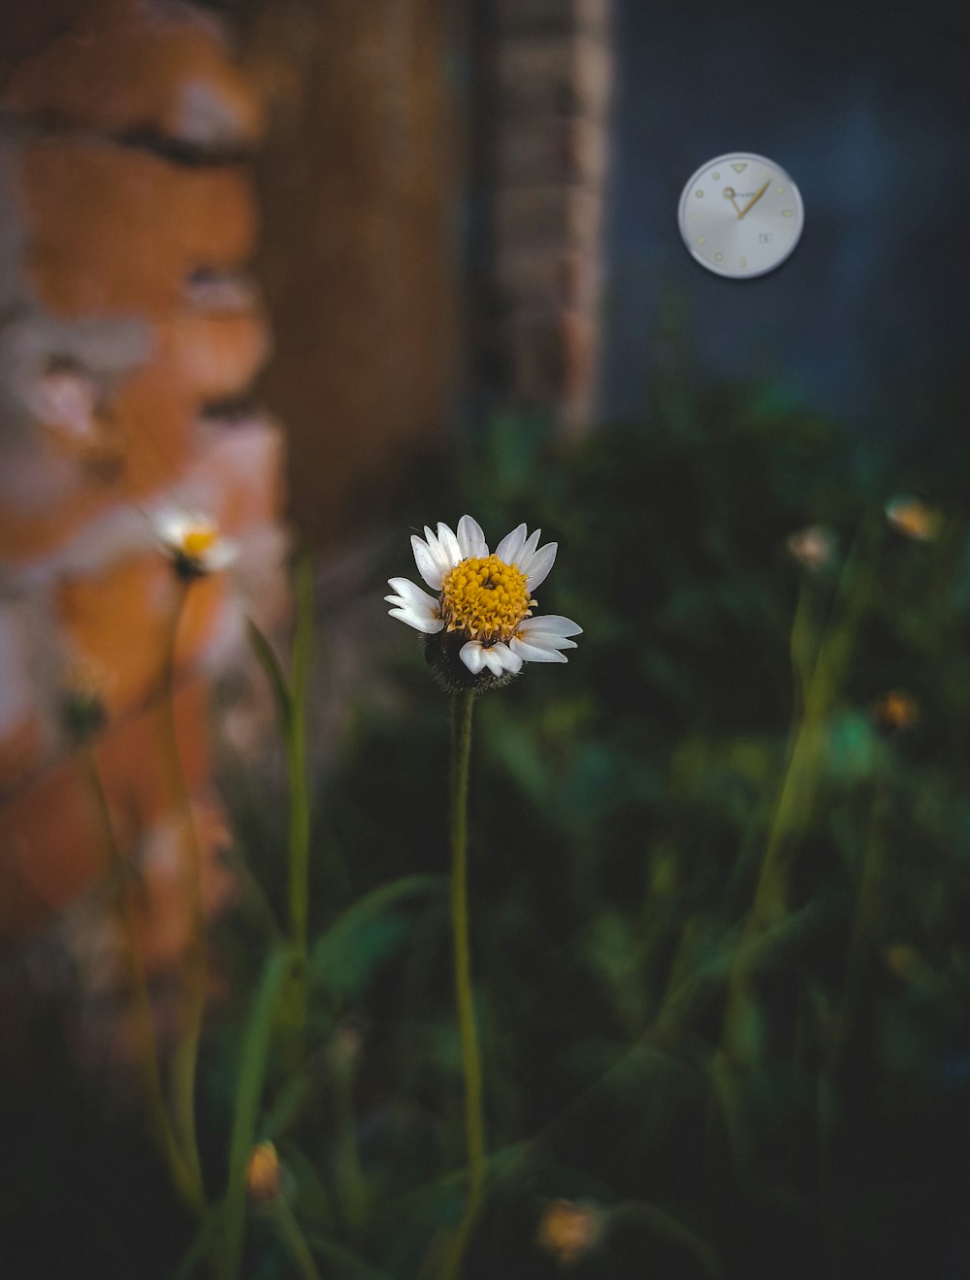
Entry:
h=11 m=7
